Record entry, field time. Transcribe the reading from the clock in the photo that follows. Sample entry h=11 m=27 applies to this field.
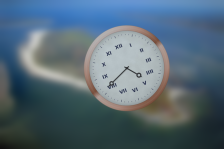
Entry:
h=4 m=41
